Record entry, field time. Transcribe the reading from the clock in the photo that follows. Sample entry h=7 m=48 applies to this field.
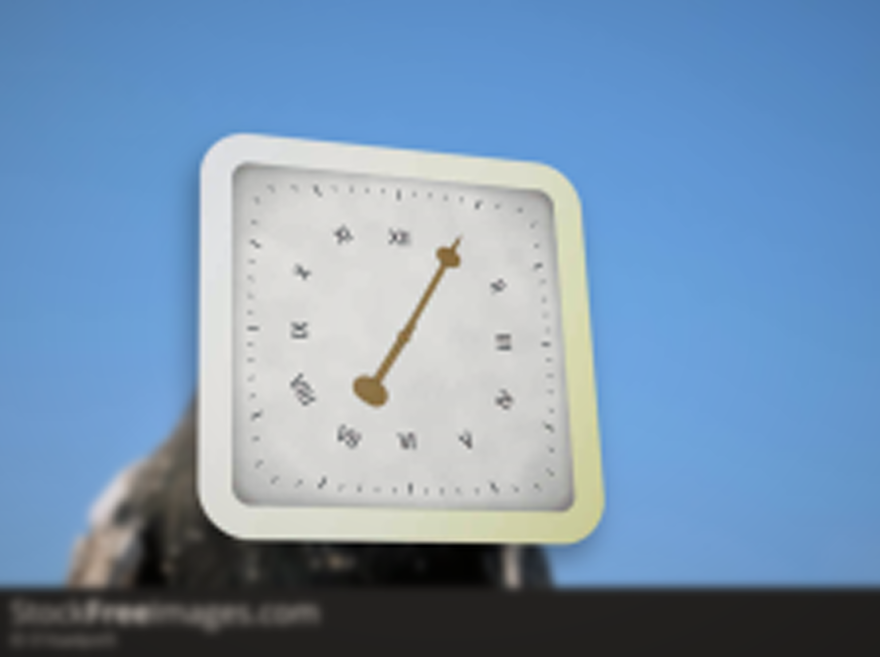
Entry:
h=7 m=5
